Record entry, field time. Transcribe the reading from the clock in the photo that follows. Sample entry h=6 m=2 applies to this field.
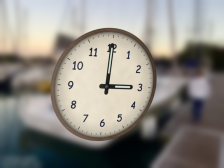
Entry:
h=3 m=0
